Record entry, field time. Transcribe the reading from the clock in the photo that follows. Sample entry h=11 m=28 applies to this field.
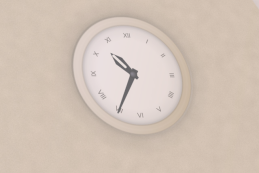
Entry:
h=10 m=35
